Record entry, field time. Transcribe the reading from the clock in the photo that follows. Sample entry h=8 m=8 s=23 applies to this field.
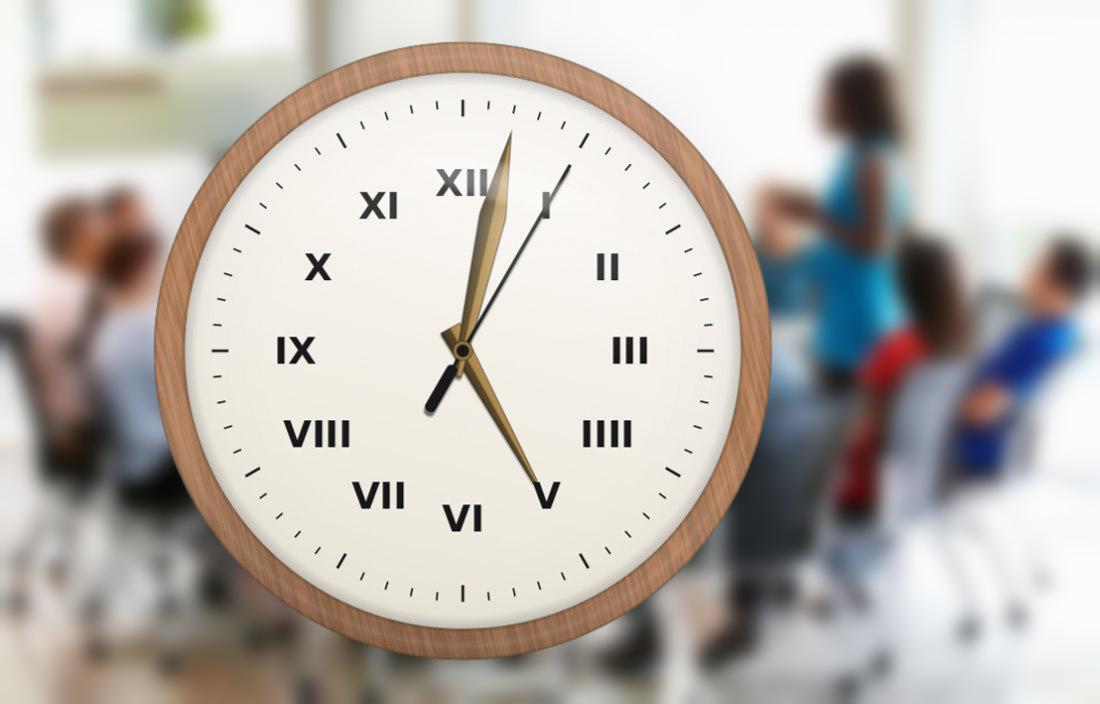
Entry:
h=5 m=2 s=5
